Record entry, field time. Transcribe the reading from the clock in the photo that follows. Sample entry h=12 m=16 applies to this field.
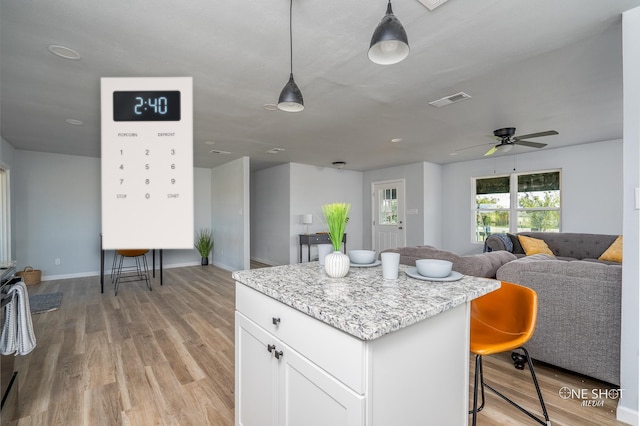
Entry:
h=2 m=40
